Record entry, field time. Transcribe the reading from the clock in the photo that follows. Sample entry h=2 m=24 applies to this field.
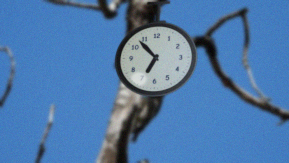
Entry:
h=6 m=53
